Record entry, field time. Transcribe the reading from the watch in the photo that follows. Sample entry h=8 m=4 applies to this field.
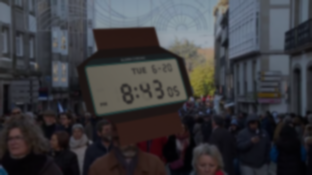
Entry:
h=8 m=43
